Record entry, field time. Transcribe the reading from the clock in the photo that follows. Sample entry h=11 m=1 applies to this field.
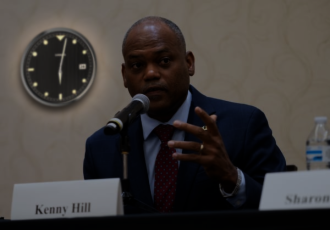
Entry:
h=6 m=2
